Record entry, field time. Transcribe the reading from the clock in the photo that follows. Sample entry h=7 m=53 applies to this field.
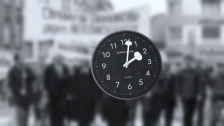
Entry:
h=2 m=2
